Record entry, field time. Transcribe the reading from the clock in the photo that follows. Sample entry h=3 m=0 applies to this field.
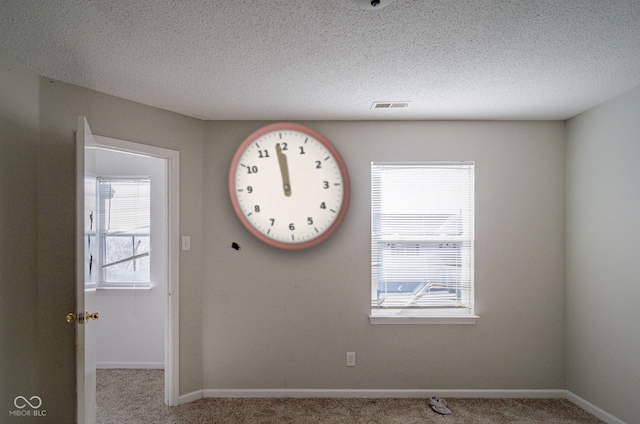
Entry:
h=11 m=59
